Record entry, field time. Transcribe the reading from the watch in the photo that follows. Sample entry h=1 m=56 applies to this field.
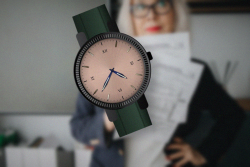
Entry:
h=4 m=38
